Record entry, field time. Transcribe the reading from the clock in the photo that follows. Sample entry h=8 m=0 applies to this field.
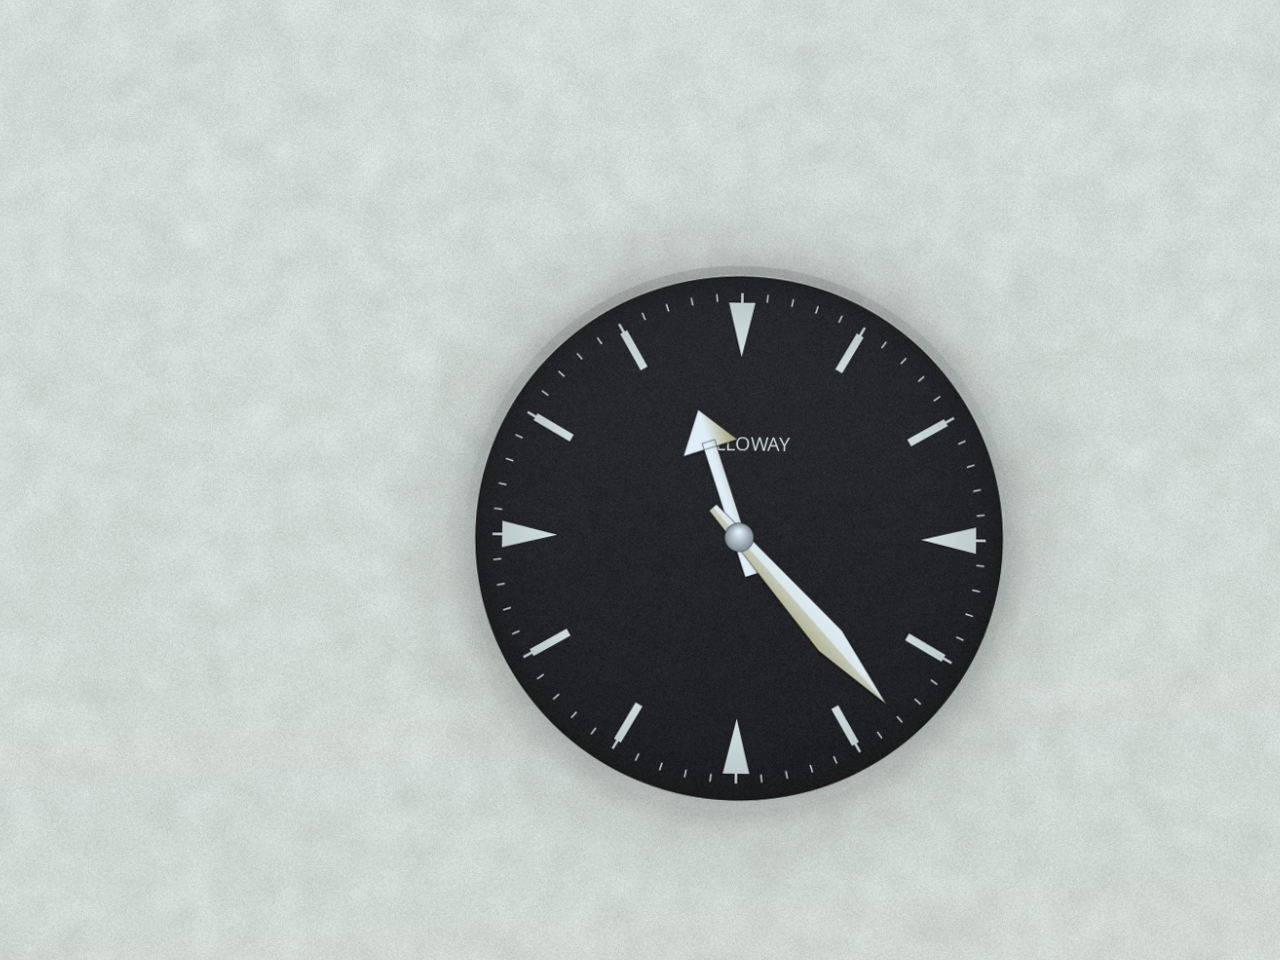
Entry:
h=11 m=23
